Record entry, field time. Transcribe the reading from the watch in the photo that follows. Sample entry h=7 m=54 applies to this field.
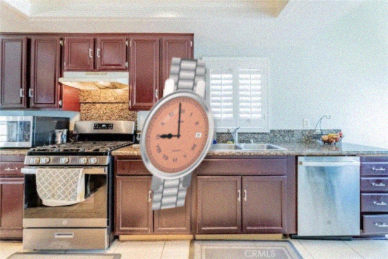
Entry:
h=8 m=59
